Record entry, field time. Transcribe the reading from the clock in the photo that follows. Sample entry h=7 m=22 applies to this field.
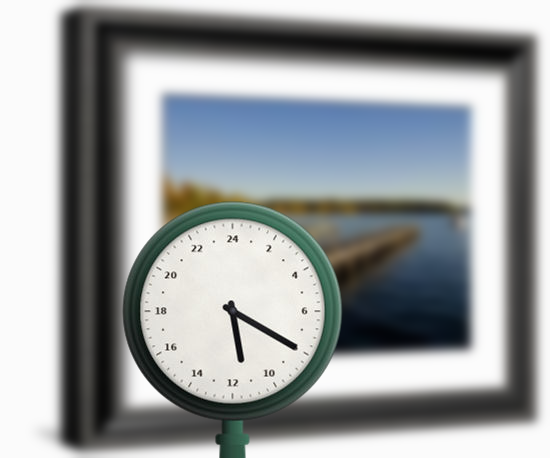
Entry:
h=11 m=20
